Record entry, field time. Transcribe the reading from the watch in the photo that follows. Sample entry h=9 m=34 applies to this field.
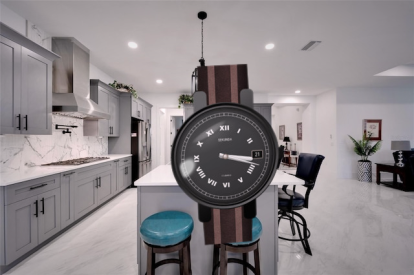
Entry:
h=3 m=18
